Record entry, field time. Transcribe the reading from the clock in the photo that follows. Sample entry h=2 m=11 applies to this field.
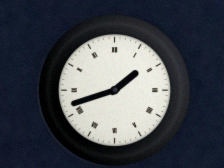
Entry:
h=1 m=42
